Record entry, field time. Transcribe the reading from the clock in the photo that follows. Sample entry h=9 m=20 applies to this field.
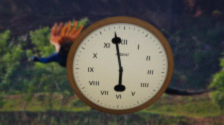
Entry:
h=5 m=58
